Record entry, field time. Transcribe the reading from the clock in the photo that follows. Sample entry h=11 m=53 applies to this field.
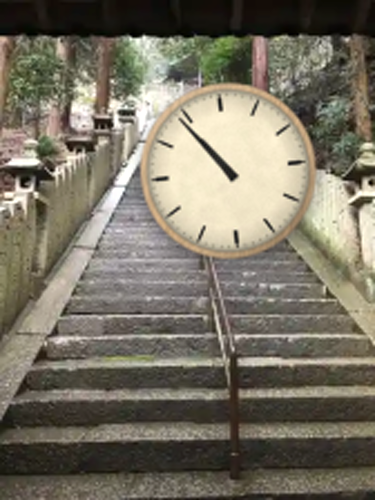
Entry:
h=10 m=54
